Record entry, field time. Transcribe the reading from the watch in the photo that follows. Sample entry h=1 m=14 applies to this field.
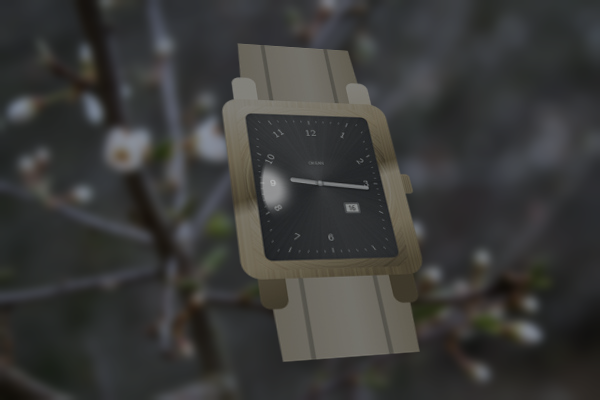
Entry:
h=9 m=16
